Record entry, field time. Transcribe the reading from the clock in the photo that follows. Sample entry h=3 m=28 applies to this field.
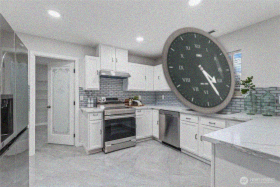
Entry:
h=4 m=25
